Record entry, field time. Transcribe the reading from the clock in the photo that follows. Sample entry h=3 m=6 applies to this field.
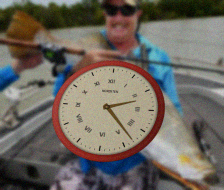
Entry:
h=2 m=23
